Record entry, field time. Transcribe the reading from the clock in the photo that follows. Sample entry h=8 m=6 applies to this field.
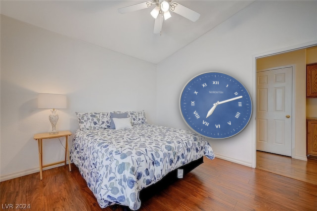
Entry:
h=7 m=12
